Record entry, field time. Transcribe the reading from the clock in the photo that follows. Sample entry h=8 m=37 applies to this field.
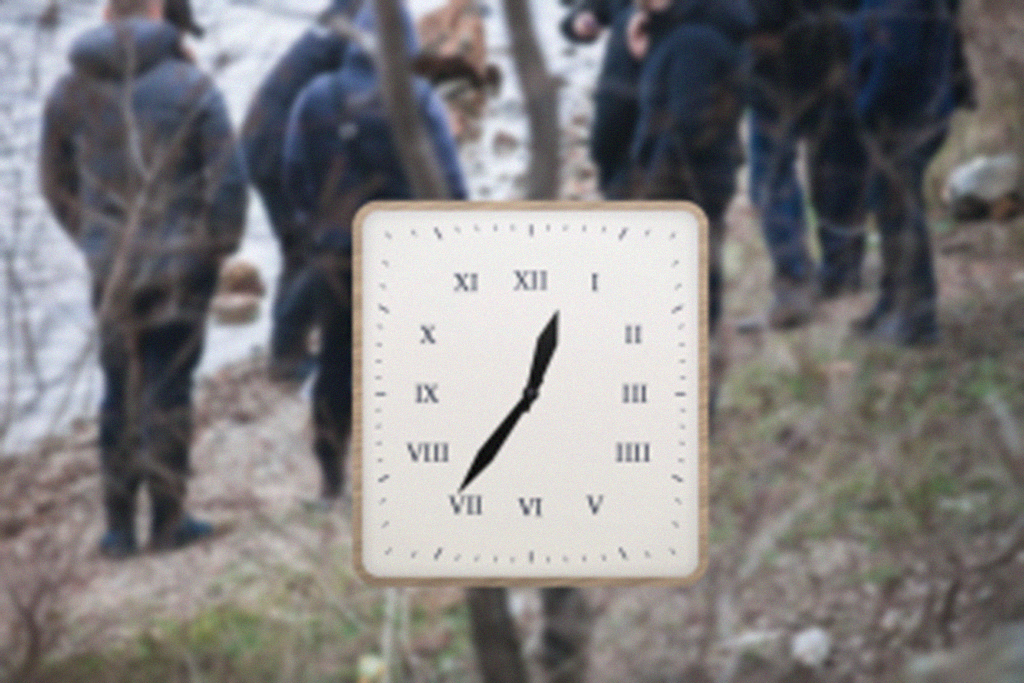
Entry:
h=12 m=36
